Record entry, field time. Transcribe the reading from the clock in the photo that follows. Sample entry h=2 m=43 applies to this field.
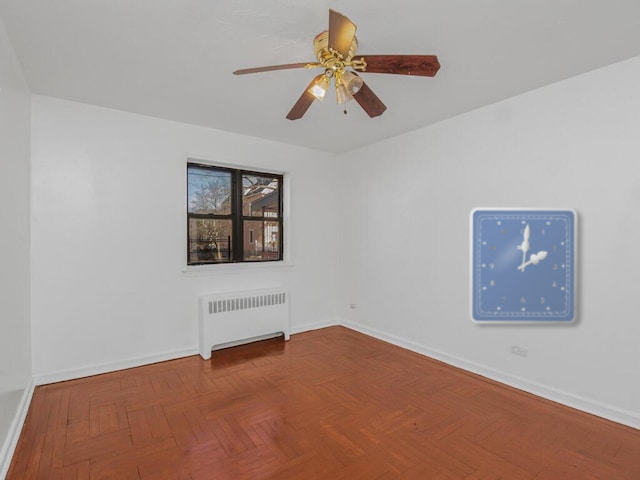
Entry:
h=2 m=1
